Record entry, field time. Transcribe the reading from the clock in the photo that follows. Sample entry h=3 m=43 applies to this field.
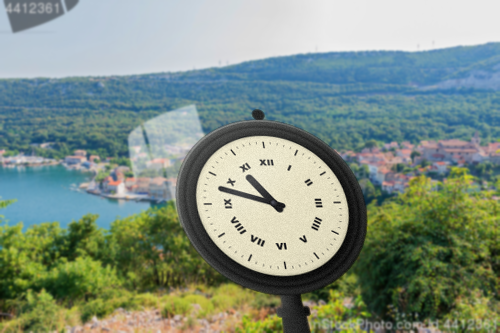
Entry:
h=10 m=48
